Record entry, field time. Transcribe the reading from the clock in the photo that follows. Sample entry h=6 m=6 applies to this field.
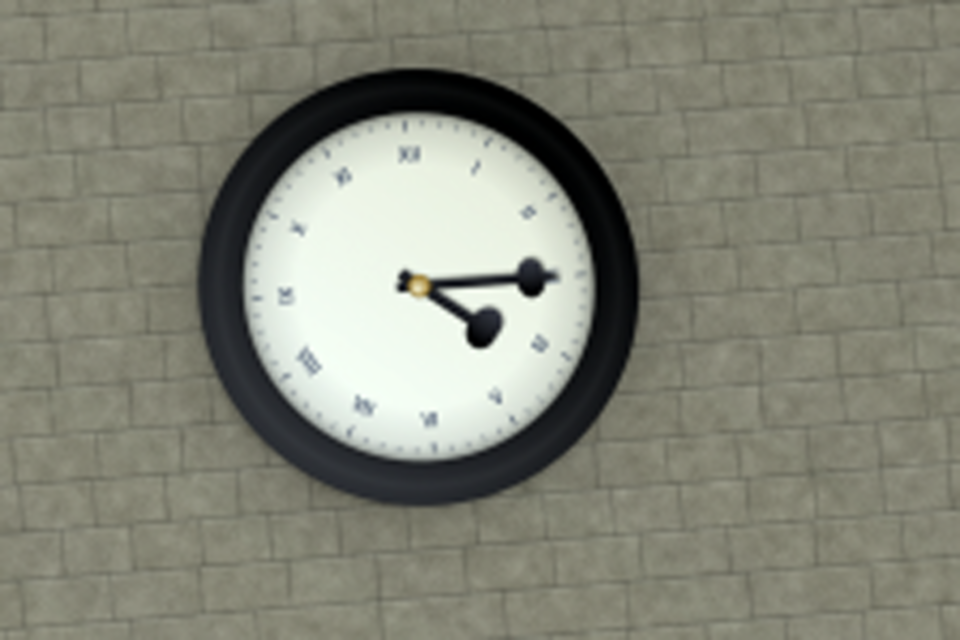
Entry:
h=4 m=15
